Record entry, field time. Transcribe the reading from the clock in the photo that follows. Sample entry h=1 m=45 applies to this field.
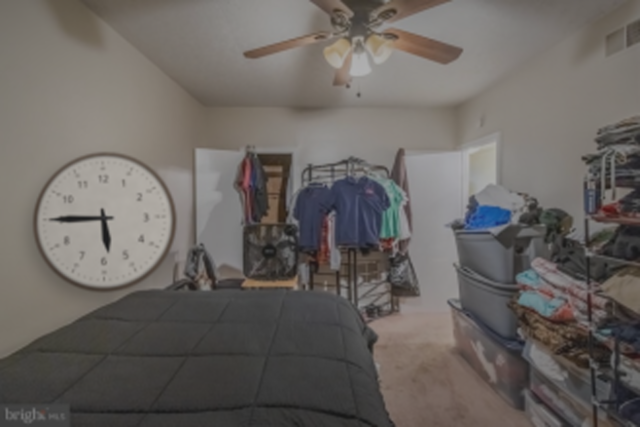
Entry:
h=5 m=45
